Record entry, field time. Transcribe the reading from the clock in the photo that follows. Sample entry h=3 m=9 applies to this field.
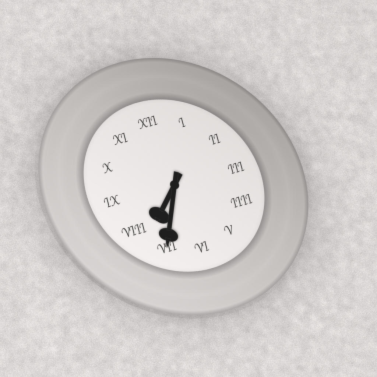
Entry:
h=7 m=35
